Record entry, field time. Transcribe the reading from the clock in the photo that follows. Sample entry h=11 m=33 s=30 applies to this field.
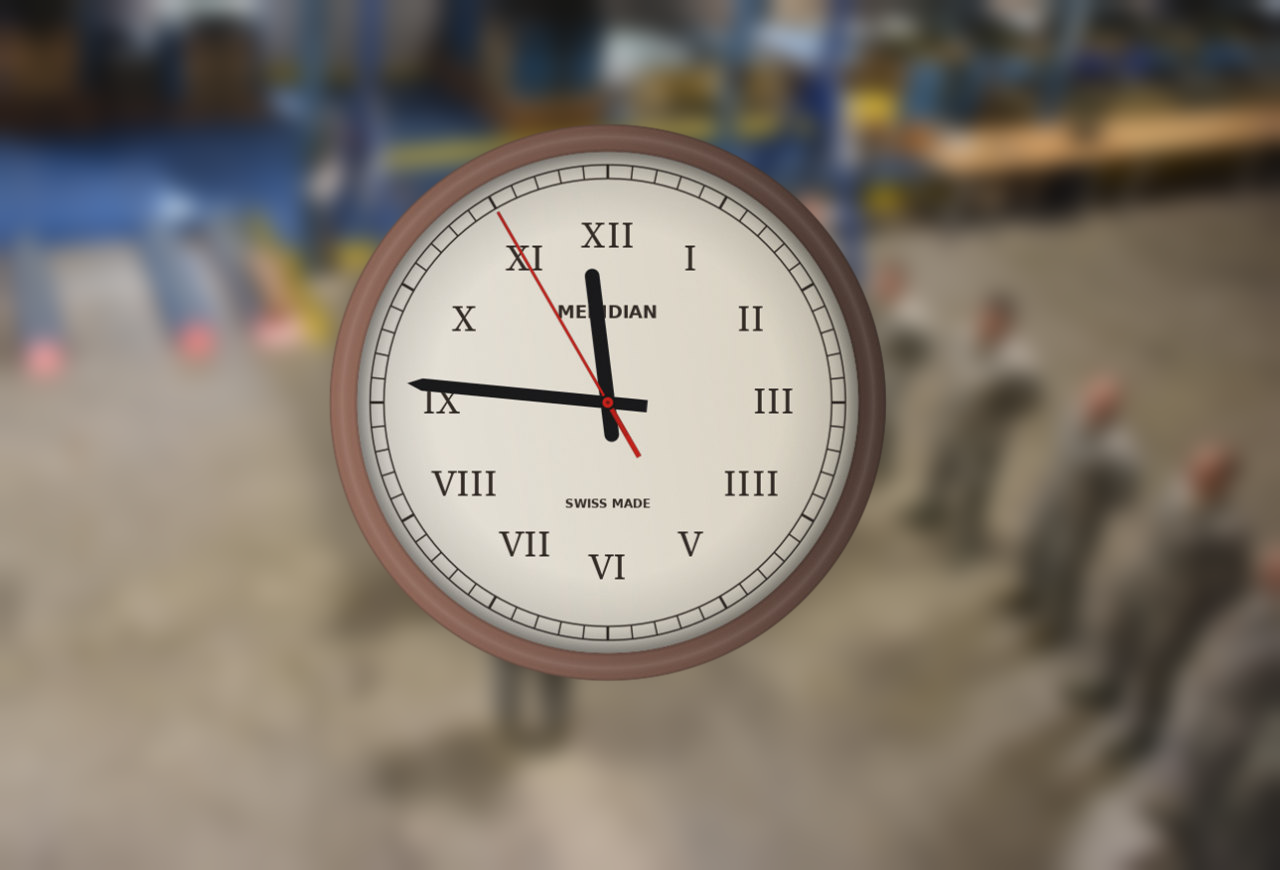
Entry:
h=11 m=45 s=55
